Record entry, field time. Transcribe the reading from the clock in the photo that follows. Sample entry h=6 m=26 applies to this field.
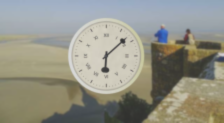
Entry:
h=6 m=8
